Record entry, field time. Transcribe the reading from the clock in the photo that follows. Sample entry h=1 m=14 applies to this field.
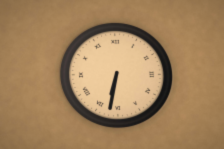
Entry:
h=6 m=32
